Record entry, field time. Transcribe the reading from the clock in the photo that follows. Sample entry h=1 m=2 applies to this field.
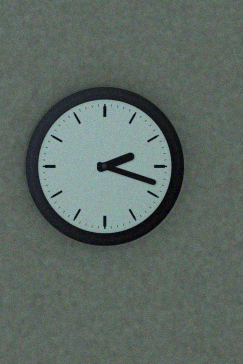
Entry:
h=2 m=18
